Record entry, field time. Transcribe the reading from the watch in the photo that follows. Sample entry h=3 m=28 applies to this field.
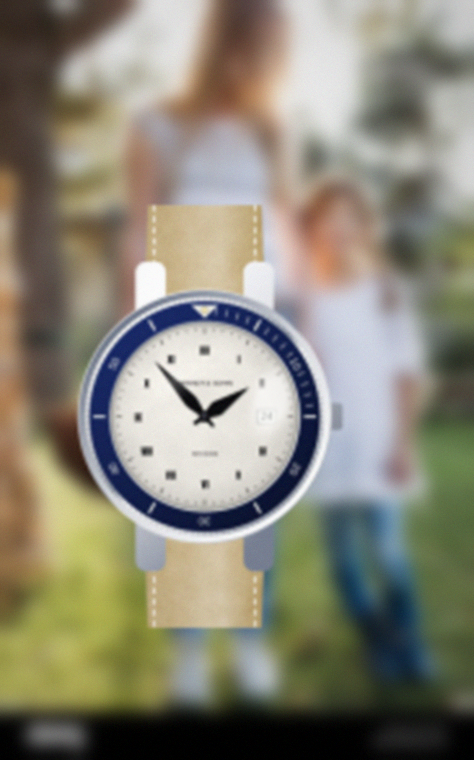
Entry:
h=1 m=53
